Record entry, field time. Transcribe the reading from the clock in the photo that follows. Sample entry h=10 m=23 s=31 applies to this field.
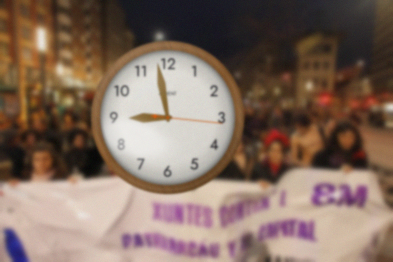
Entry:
h=8 m=58 s=16
